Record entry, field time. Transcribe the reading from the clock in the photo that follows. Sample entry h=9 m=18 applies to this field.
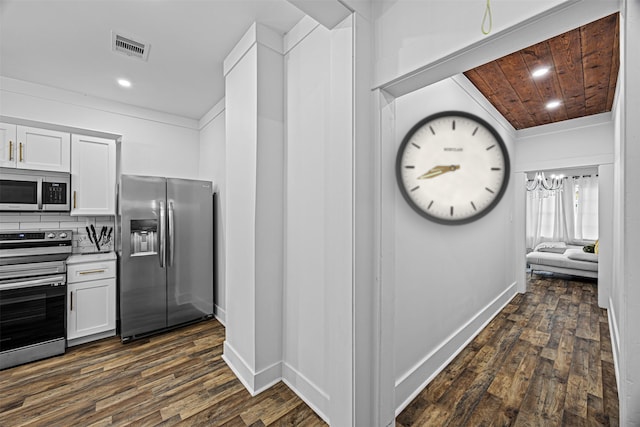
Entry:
h=8 m=42
